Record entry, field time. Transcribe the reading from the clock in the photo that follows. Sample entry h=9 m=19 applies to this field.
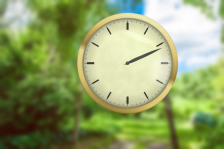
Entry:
h=2 m=11
